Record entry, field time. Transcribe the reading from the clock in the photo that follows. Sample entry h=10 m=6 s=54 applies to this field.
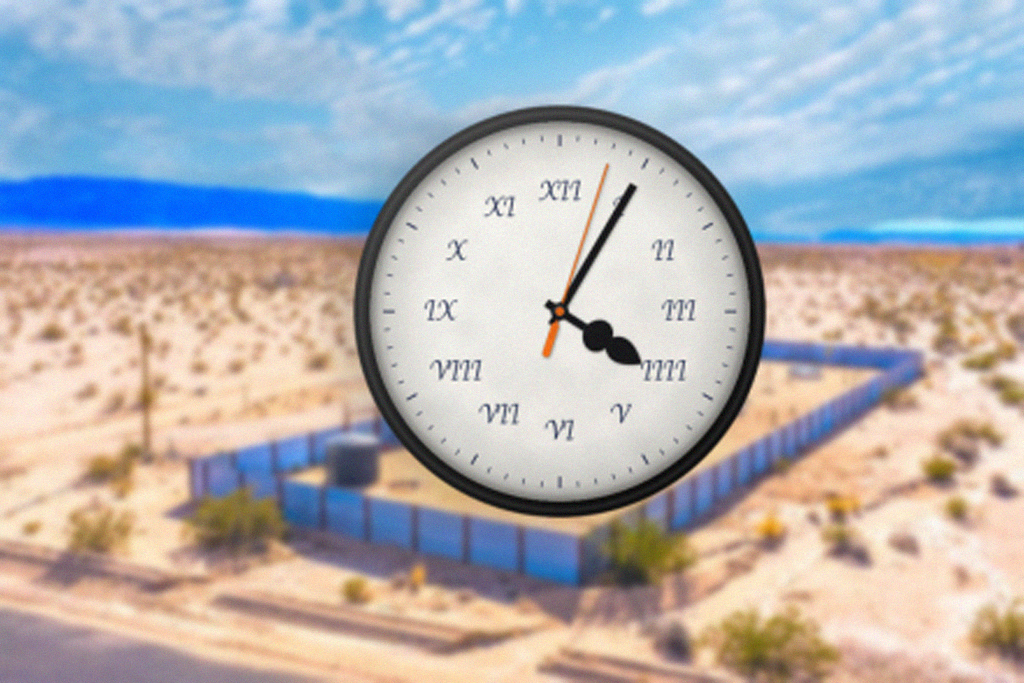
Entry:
h=4 m=5 s=3
